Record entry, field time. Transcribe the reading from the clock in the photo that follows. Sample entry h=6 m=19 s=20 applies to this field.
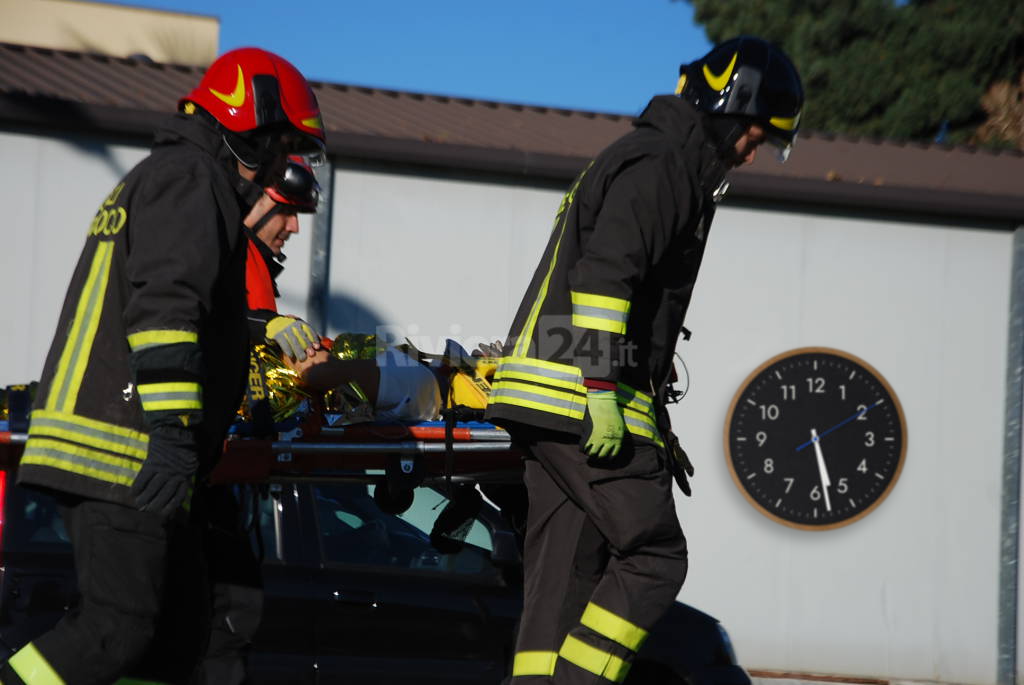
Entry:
h=5 m=28 s=10
